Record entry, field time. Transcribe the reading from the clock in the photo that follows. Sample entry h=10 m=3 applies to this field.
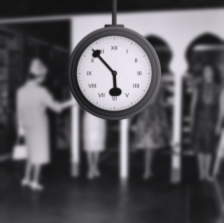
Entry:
h=5 m=53
